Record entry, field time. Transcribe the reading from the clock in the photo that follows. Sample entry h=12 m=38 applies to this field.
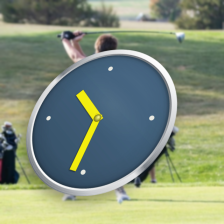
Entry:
h=10 m=32
